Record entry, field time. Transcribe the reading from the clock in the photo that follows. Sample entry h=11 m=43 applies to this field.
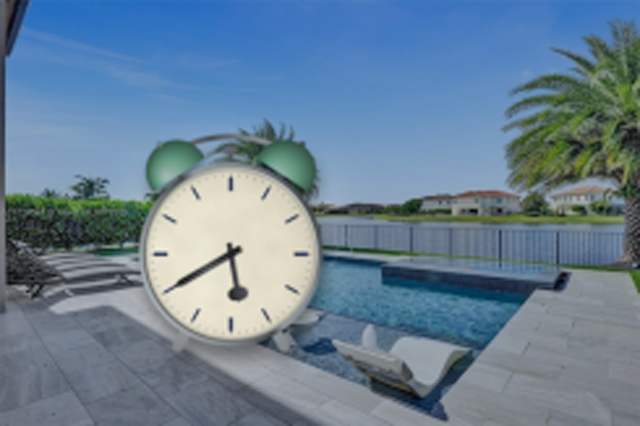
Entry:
h=5 m=40
